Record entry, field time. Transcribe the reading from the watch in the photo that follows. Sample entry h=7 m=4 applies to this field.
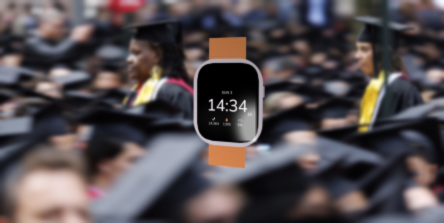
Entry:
h=14 m=34
